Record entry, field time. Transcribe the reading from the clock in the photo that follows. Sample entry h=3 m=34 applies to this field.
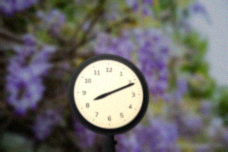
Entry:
h=8 m=11
